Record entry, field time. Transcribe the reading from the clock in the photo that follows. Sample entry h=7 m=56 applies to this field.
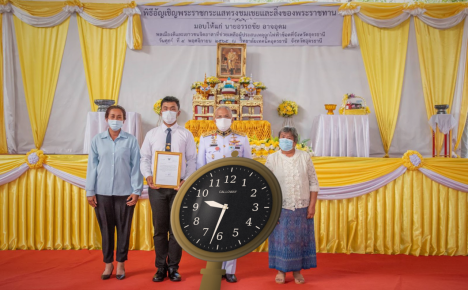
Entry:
h=9 m=32
